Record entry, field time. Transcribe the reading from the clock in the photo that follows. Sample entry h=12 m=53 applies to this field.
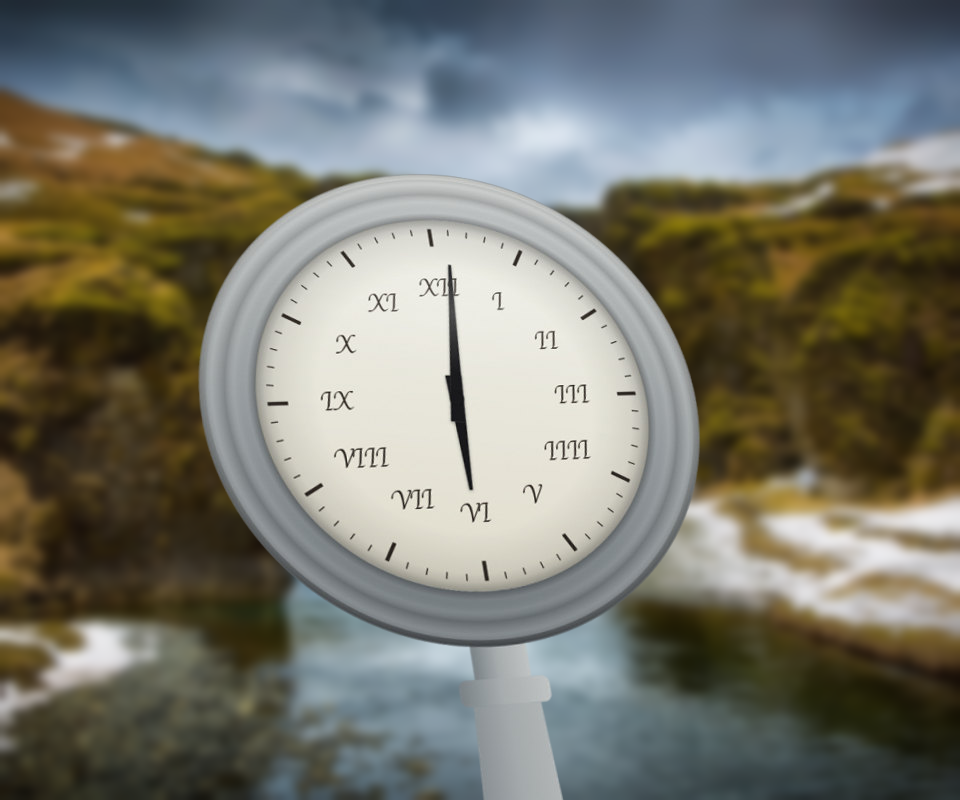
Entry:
h=6 m=1
